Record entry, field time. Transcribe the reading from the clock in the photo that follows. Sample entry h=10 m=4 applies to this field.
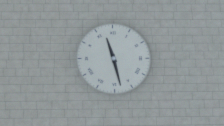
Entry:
h=11 m=28
